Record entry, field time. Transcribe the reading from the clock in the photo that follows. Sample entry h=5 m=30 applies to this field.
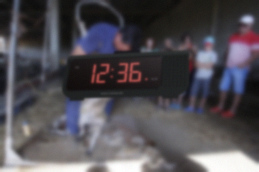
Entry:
h=12 m=36
